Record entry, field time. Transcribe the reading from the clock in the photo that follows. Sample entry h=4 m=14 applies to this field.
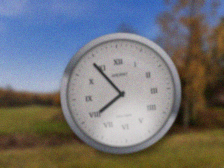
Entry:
h=7 m=54
